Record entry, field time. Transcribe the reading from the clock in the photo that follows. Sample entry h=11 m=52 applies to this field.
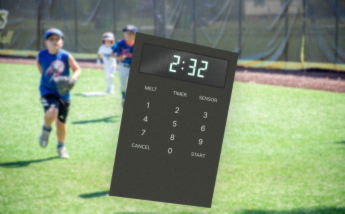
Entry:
h=2 m=32
